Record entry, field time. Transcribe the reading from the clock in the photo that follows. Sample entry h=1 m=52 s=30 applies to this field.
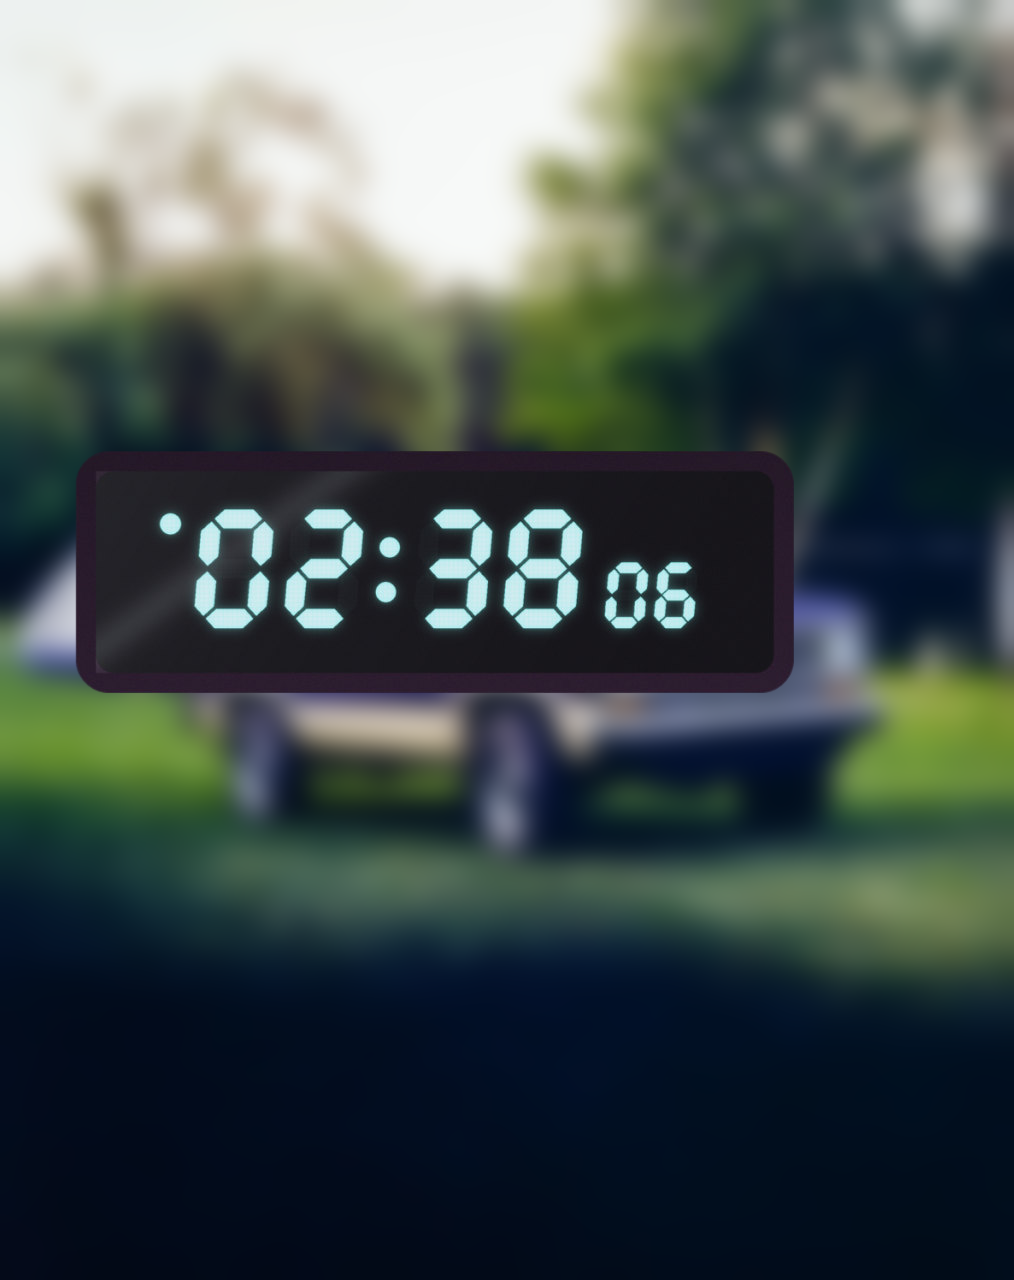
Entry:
h=2 m=38 s=6
